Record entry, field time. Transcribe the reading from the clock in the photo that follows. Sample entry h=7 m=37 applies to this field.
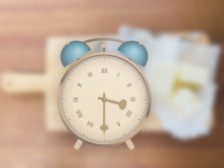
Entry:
h=3 m=30
